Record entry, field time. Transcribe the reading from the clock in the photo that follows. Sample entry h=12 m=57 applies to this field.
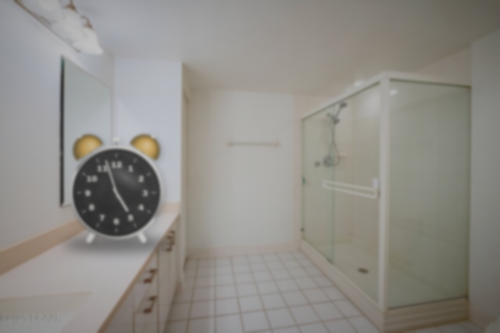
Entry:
h=4 m=57
